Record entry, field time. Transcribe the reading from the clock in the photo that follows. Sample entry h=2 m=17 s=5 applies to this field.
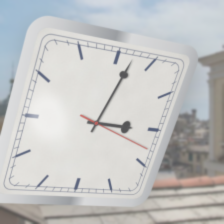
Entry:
h=3 m=2 s=18
